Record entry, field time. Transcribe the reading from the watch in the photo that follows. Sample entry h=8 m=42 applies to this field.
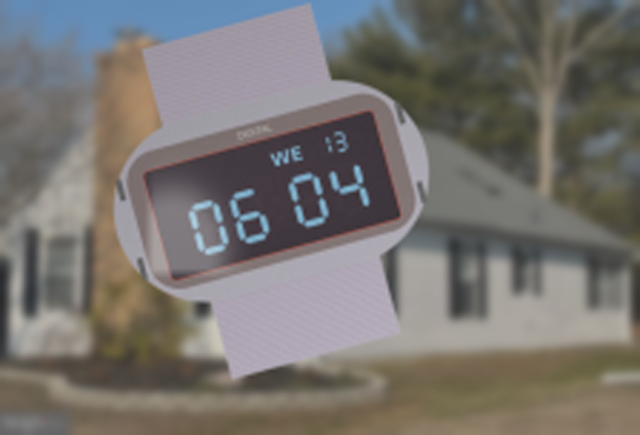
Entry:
h=6 m=4
